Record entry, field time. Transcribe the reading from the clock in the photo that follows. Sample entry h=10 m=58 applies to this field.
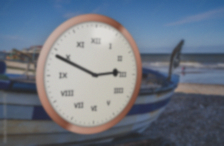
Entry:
h=2 m=49
